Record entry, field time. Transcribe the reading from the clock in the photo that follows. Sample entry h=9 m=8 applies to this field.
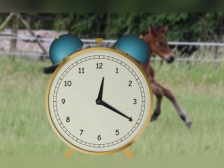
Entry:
h=12 m=20
